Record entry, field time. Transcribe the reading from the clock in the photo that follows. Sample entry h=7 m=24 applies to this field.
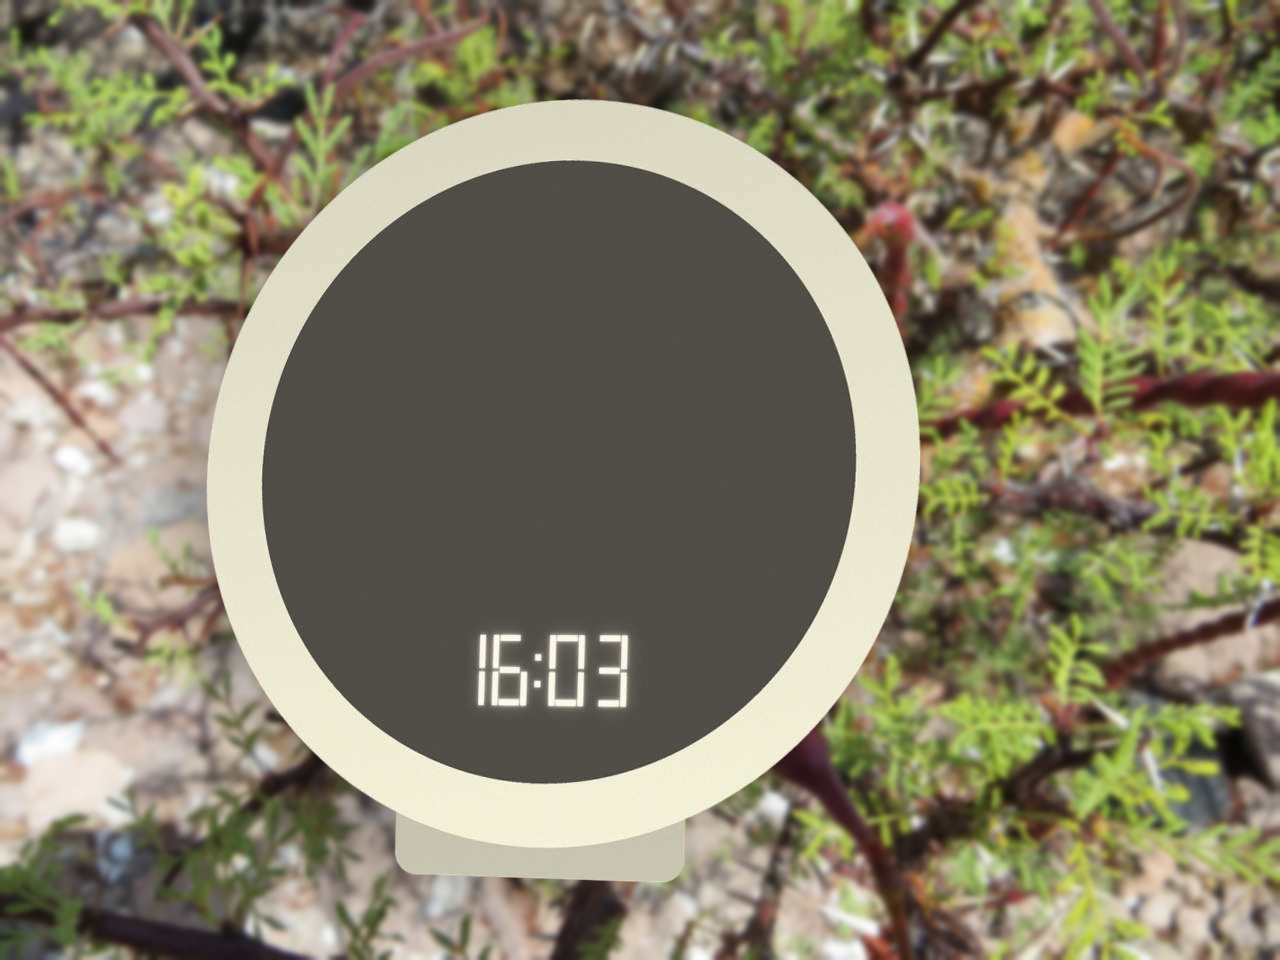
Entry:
h=16 m=3
